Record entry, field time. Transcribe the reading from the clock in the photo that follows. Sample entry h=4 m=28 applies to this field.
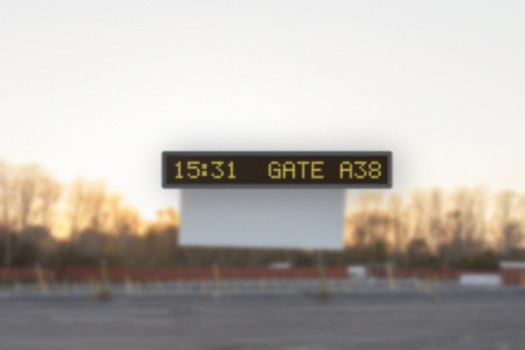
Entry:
h=15 m=31
